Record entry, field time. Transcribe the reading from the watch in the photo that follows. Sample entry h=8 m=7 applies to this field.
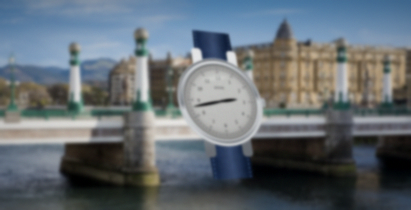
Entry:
h=2 m=43
